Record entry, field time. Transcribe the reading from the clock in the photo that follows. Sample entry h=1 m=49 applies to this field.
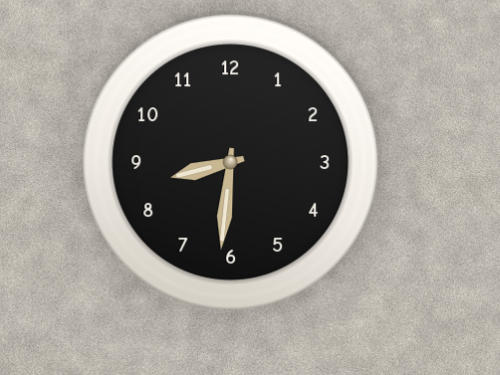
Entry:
h=8 m=31
